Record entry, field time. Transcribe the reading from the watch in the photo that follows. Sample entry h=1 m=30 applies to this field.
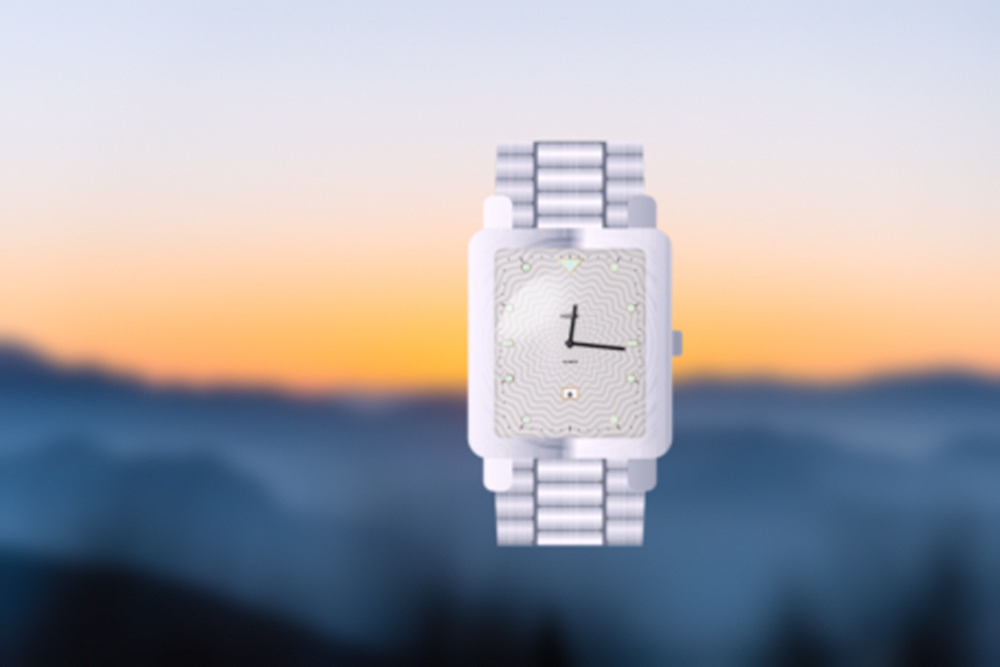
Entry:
h=12 m=16
